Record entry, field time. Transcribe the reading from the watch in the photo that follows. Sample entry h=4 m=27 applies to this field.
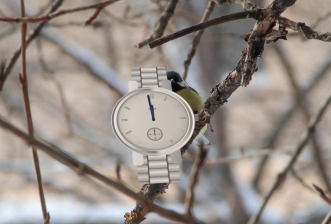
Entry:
h=11 m=59
